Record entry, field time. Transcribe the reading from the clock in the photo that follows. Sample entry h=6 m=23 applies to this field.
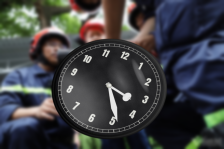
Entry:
h=3 m=24
